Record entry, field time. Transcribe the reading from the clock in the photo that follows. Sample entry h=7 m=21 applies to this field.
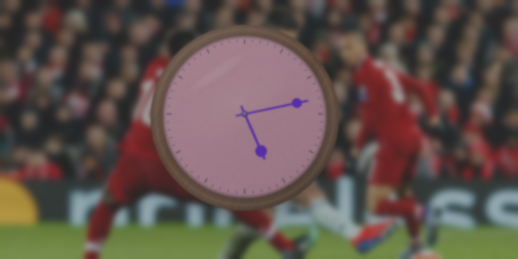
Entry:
h=5 m=13
